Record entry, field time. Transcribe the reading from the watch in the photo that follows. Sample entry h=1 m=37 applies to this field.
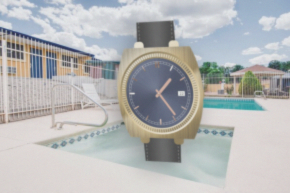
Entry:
h=1 m=24
